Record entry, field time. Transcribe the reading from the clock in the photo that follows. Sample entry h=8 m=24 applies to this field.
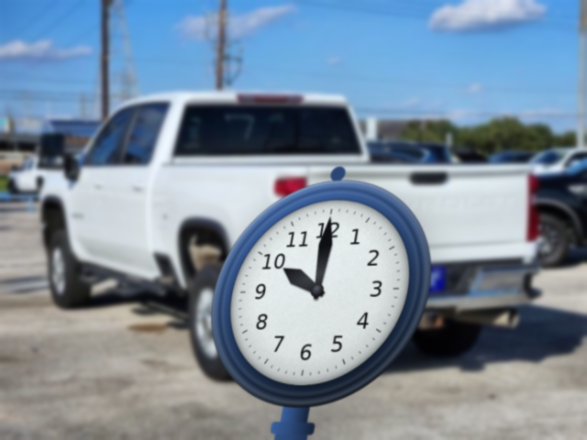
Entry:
h=10 m=0
